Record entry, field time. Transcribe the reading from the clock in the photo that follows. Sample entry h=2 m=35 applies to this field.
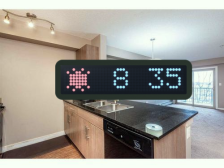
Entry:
h=8 m=35
